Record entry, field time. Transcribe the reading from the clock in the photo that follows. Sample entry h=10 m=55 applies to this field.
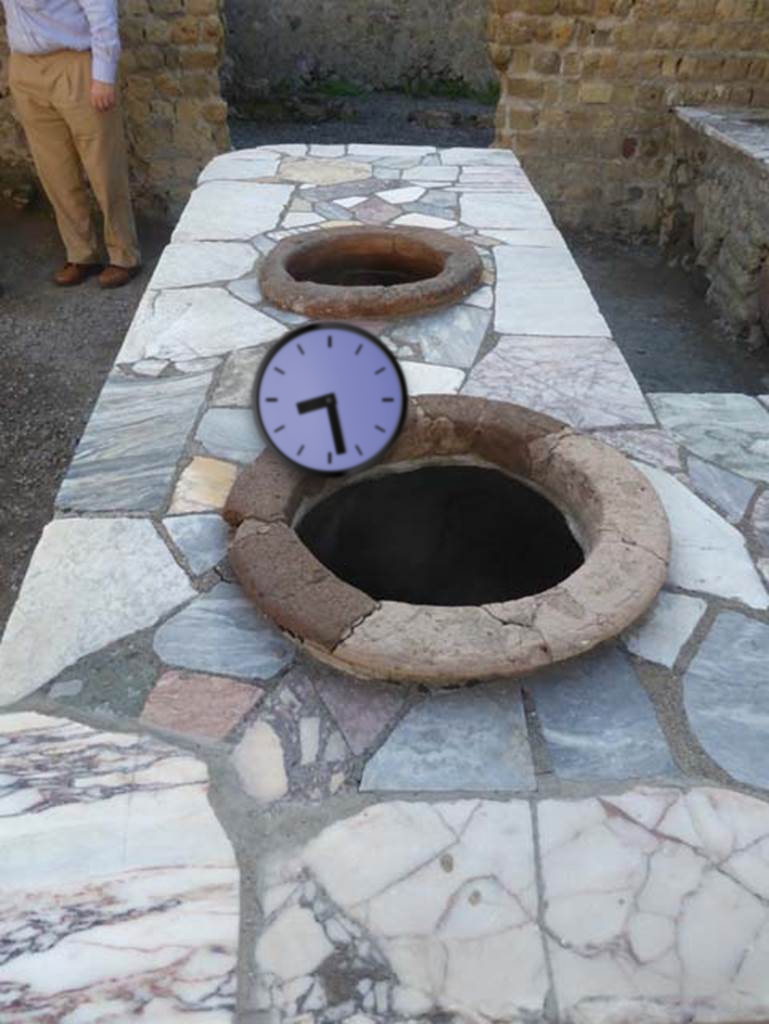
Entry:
h=8 m=28
